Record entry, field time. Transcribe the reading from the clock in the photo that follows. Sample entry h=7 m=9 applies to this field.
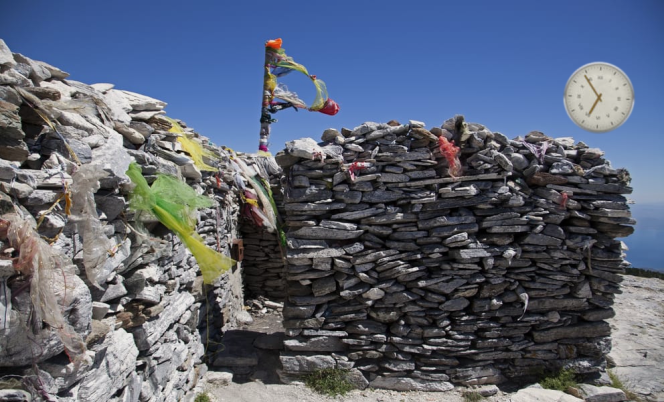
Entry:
h=6 m=54
